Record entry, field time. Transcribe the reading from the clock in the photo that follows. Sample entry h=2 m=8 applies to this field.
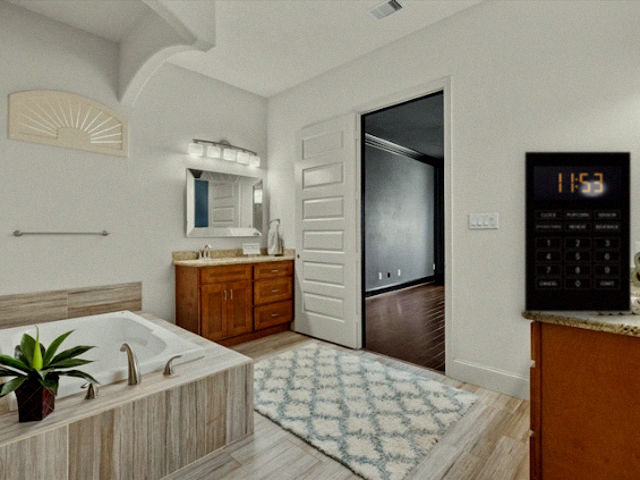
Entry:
h=11 m=53
